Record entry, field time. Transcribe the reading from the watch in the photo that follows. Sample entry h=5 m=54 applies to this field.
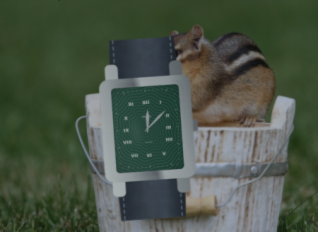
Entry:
h=12 m=8
